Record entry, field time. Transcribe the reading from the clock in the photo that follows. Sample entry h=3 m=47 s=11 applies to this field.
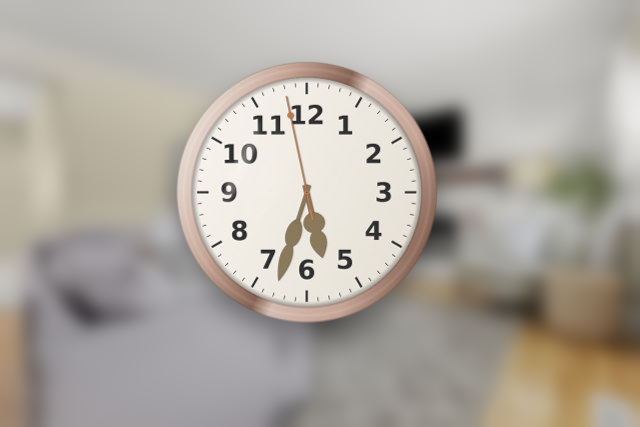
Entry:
h=5 m=32 s=58
